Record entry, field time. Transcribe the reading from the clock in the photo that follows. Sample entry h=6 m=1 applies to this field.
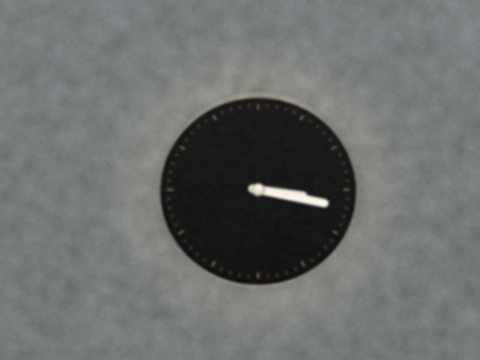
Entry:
h=3 m=17
